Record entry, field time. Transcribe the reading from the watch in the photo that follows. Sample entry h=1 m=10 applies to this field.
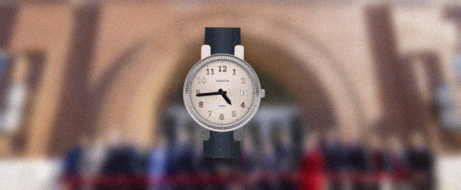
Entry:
h=4 m=44
